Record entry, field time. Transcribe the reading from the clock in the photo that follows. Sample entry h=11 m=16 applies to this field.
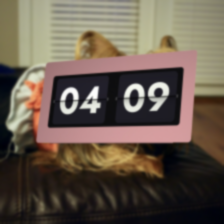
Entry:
h=4 m=9
